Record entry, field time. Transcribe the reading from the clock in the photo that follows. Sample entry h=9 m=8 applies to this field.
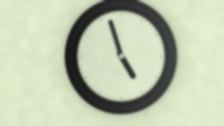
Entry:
h=4 m=57
